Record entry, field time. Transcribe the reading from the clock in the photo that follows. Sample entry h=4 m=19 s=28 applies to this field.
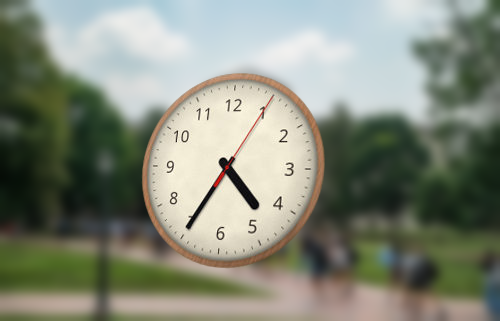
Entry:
h=4 m=35 s=5
